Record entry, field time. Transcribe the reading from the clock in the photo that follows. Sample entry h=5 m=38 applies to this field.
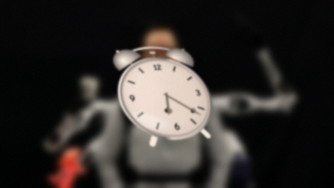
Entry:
h=6 m=22
